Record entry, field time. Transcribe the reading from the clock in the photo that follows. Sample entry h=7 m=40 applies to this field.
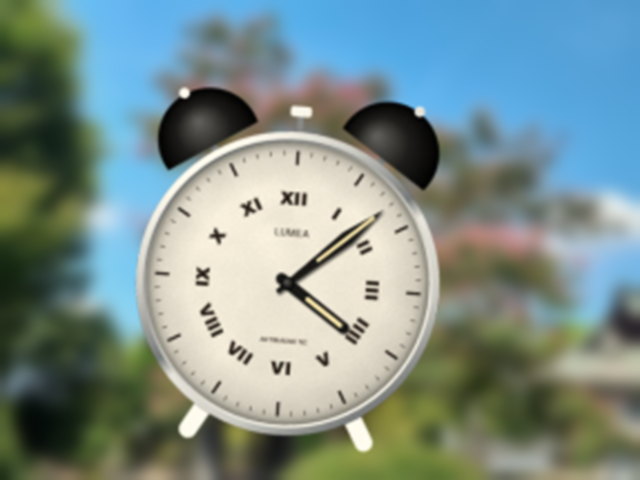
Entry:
h=4 m=8
